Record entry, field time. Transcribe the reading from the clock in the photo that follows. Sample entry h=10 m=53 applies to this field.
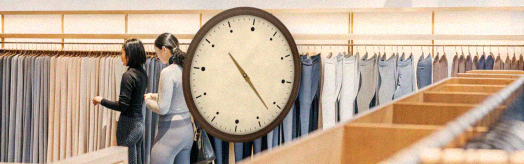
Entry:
h=10 m=22
